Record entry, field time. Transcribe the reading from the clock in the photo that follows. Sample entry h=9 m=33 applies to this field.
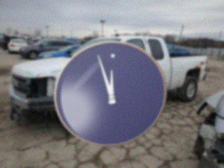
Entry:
h=11 m=57
